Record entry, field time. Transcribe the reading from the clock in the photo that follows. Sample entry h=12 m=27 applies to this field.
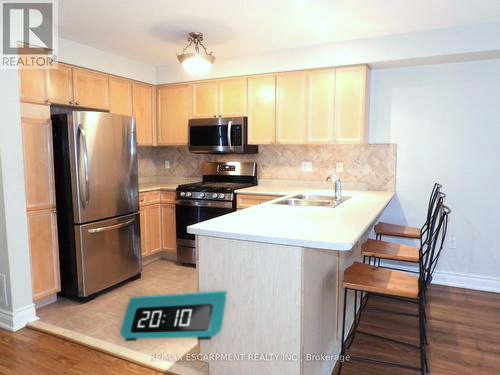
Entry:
h=20 m=10
